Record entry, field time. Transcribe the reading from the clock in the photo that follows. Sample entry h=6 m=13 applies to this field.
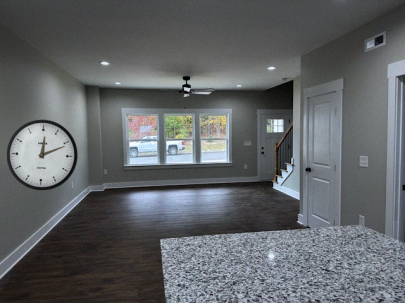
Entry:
h=12 m=11
